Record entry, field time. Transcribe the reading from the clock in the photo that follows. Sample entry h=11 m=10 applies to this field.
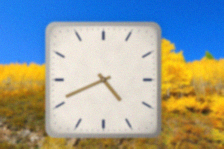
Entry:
h=4 m=41
